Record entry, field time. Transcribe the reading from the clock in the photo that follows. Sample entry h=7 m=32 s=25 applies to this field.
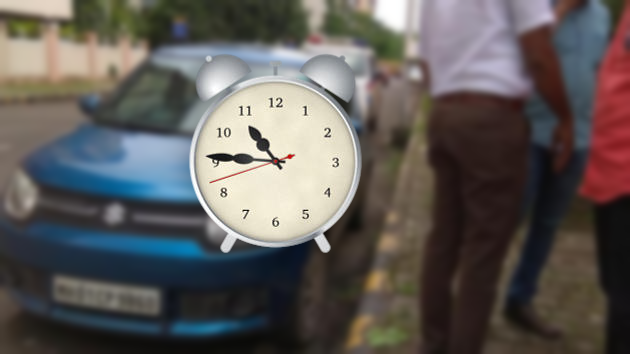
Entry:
h=10 m=45 s=42
